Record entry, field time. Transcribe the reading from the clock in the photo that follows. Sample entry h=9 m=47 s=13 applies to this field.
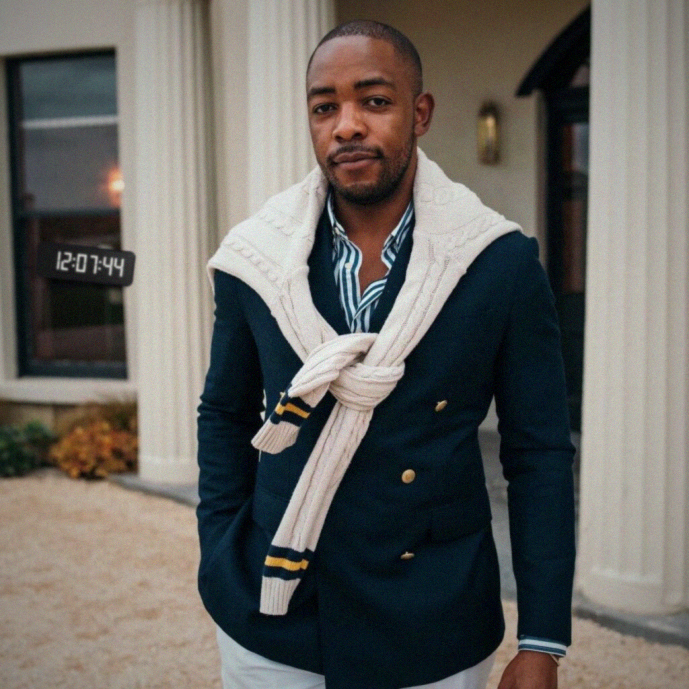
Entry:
h=12 m=7 s=44
